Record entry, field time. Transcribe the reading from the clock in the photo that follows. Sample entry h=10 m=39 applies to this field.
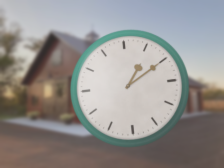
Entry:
h=1 m=10
